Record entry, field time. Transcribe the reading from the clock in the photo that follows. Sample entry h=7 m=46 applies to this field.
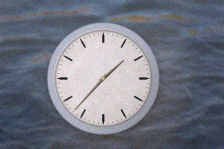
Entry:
h=1 m=37
